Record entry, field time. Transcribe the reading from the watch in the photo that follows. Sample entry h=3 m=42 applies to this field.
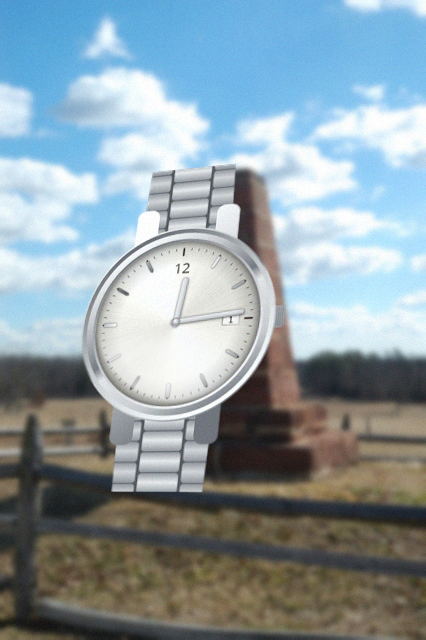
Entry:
h=12 m=14
